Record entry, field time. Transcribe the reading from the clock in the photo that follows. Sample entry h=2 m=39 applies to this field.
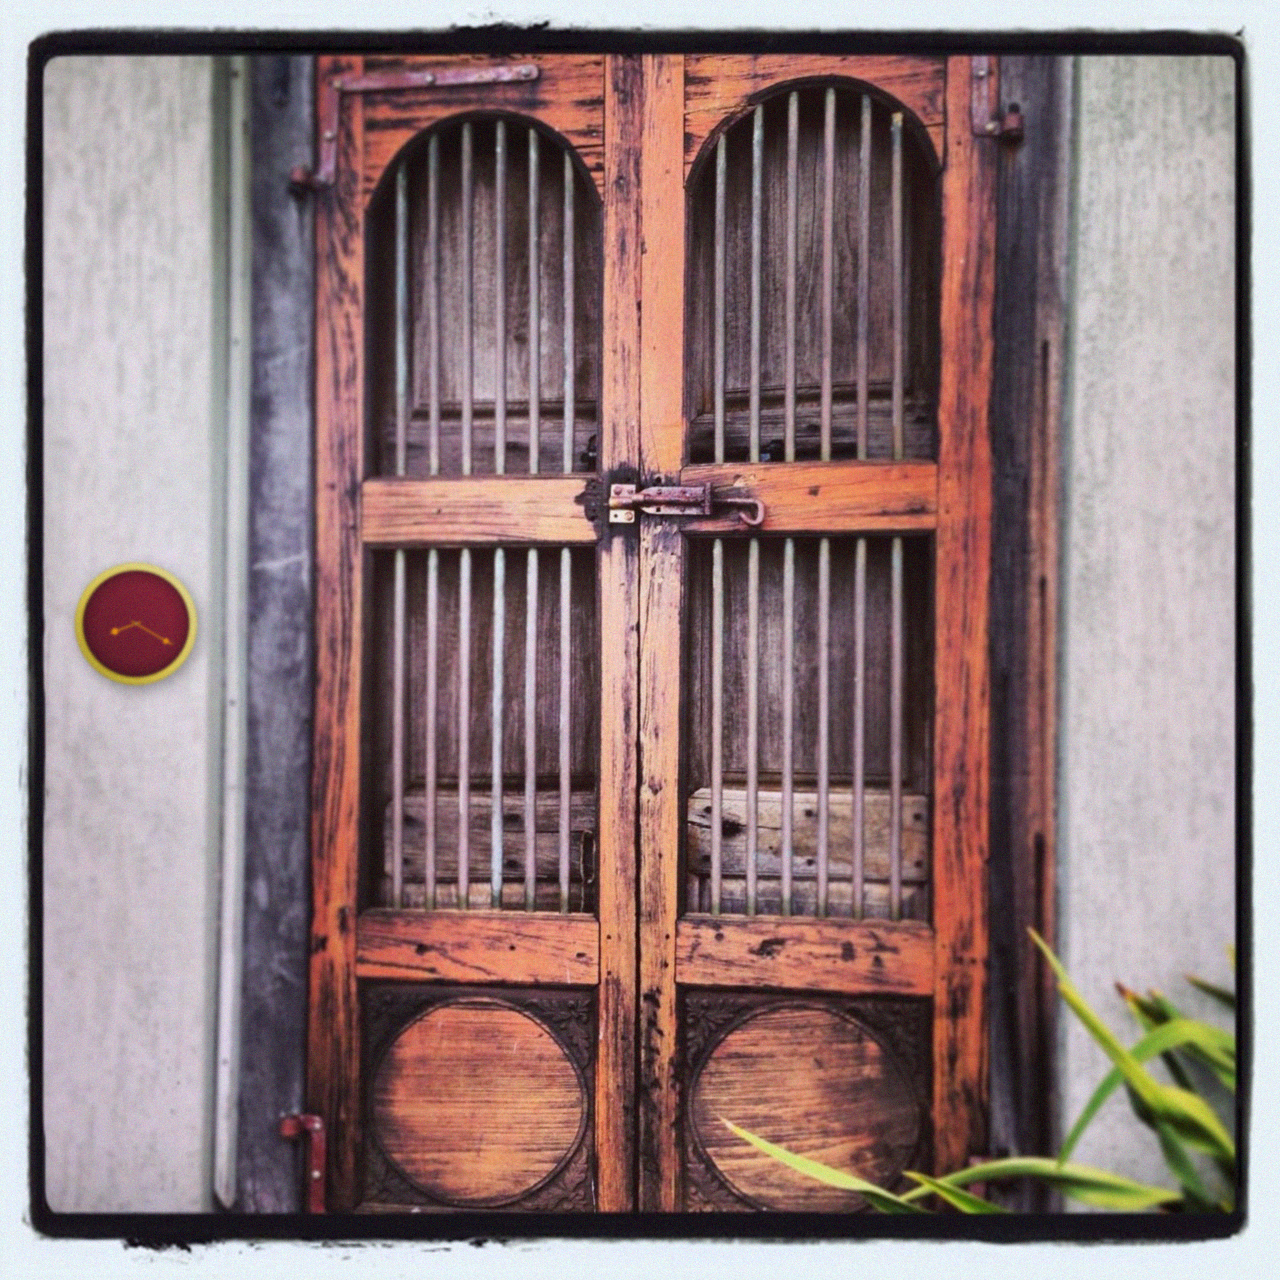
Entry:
h=8 m=20
